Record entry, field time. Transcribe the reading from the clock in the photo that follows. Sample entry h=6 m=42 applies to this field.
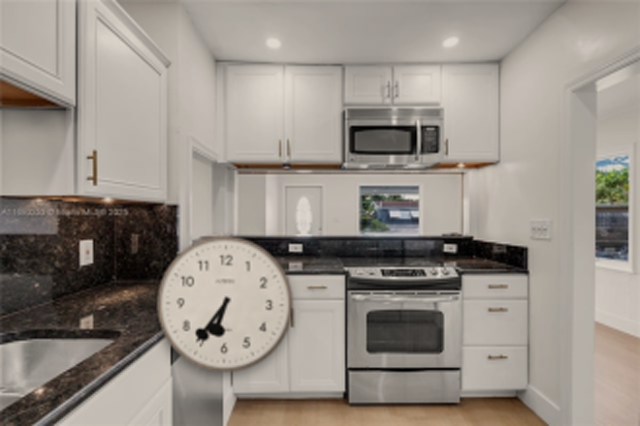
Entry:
h=6 m=36
